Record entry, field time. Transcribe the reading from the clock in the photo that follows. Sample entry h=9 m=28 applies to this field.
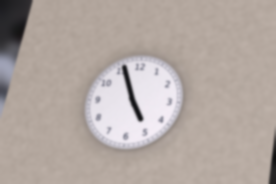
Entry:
h=4 m=56
